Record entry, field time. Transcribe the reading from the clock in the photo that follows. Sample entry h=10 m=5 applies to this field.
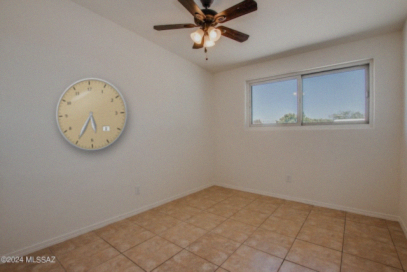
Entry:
h=5 m=35
